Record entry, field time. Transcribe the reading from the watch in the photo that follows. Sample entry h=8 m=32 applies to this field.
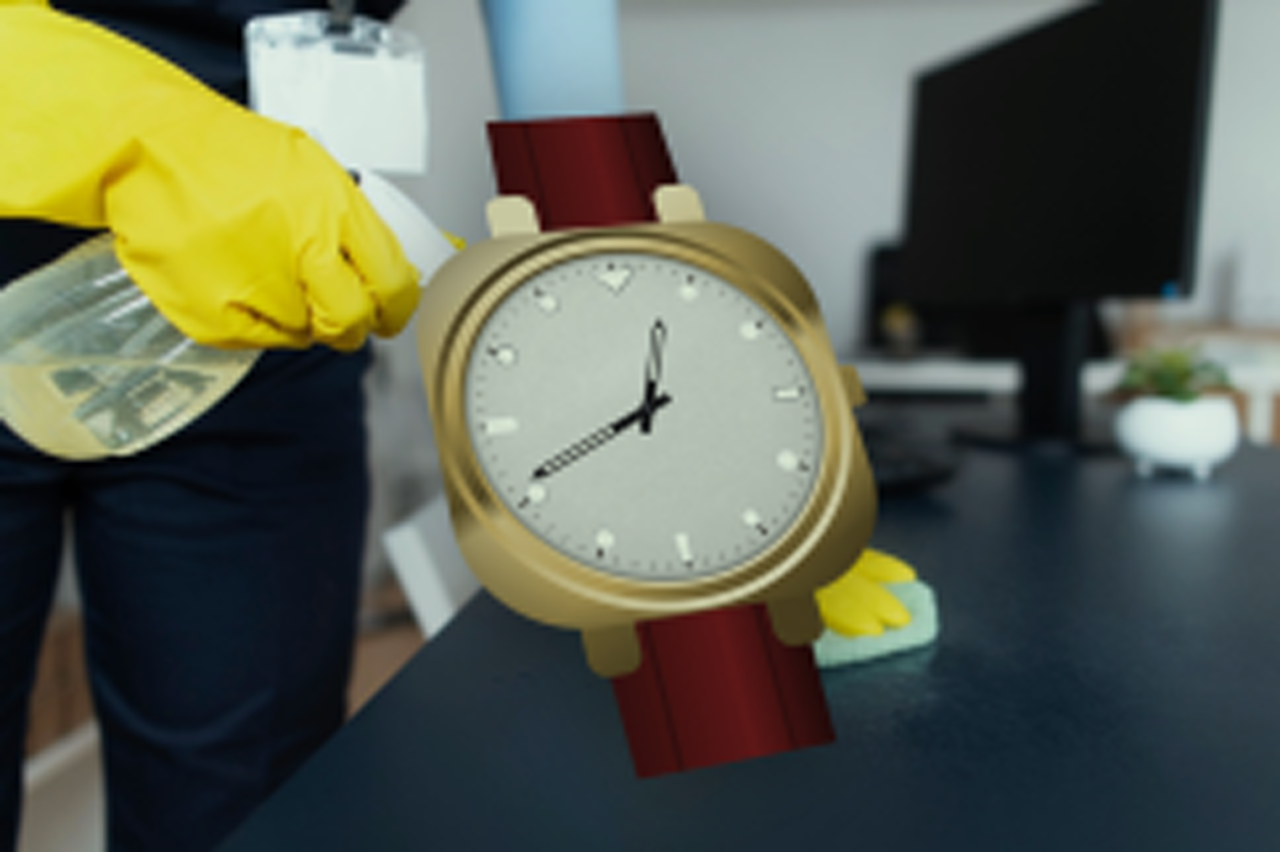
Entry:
h=12 m=41
